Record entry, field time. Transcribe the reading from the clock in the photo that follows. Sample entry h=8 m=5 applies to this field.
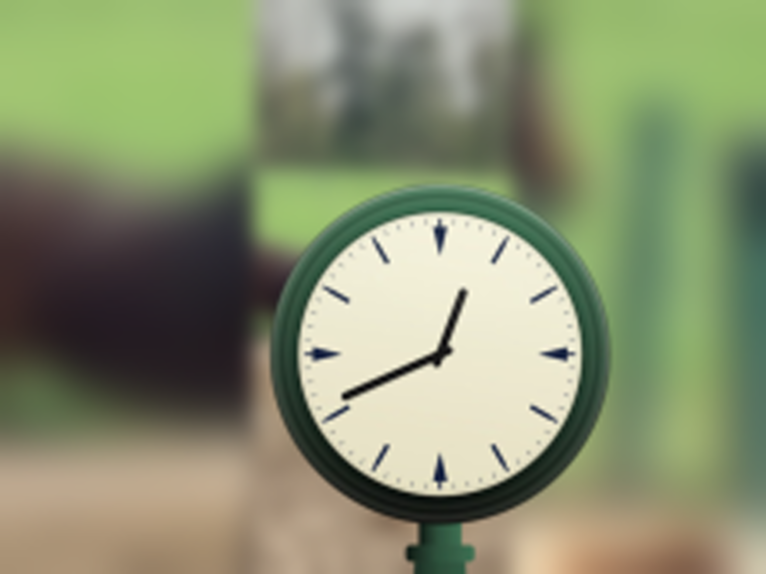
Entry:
h=12 m=41
